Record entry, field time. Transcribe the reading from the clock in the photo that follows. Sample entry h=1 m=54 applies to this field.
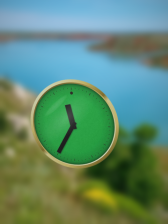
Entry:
h=11 m=35
